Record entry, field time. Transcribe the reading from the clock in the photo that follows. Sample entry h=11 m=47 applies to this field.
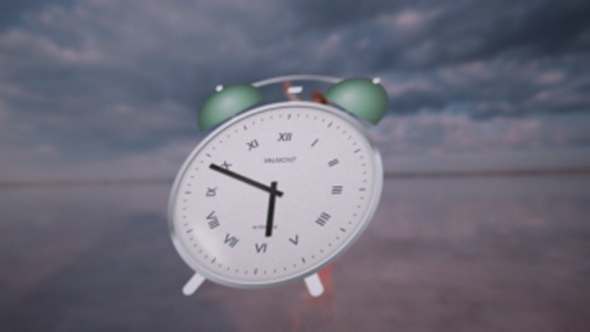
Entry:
h=5 m=49
